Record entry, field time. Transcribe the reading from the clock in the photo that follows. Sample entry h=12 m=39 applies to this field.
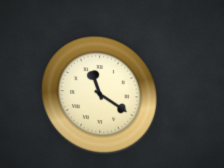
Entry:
h=11 m=20
